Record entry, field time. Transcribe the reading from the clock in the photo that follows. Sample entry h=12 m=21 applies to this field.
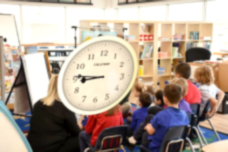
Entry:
h=8 m=46
